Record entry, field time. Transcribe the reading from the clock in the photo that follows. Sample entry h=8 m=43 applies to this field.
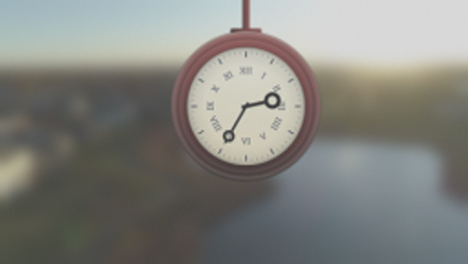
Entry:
h=2 m=35
